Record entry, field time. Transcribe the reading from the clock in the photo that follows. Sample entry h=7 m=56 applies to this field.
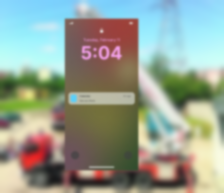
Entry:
h=5 m=4
